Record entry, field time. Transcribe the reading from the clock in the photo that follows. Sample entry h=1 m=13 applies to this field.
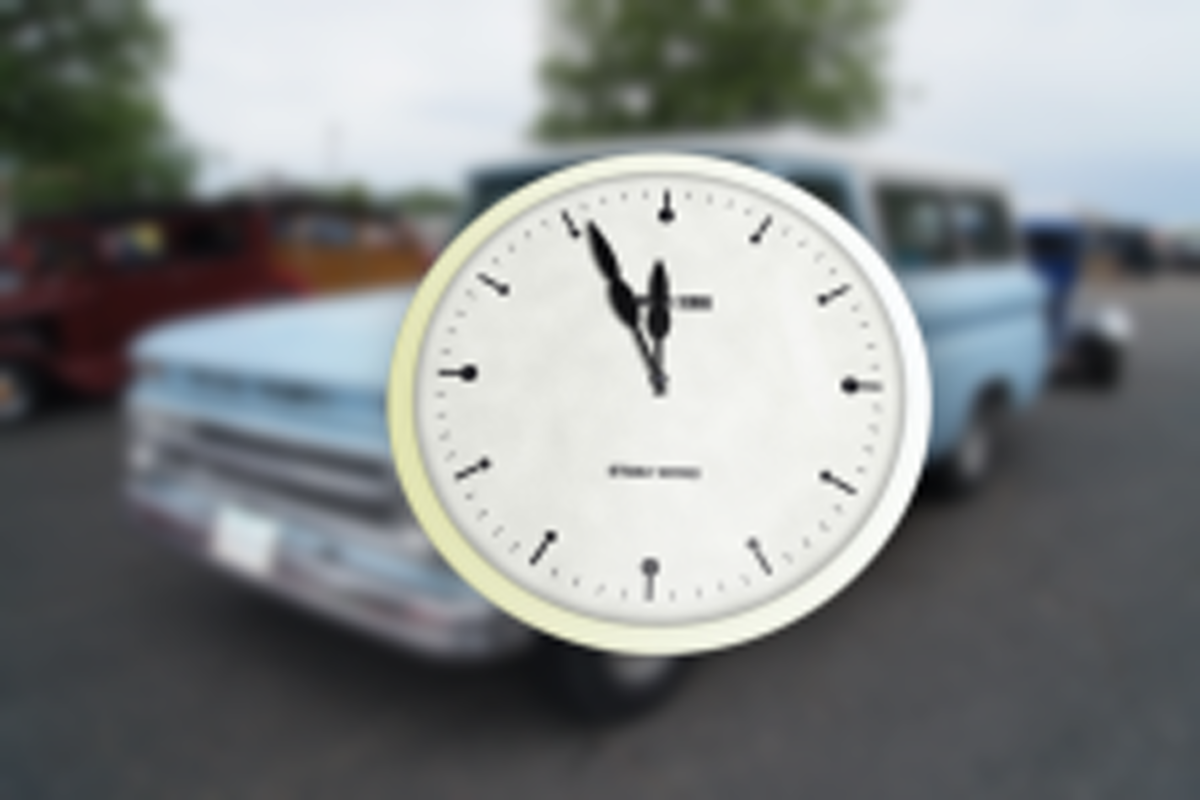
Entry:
h=11 m=56
